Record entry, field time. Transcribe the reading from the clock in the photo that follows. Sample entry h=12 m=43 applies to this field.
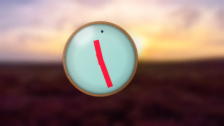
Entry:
h=11 m=26
